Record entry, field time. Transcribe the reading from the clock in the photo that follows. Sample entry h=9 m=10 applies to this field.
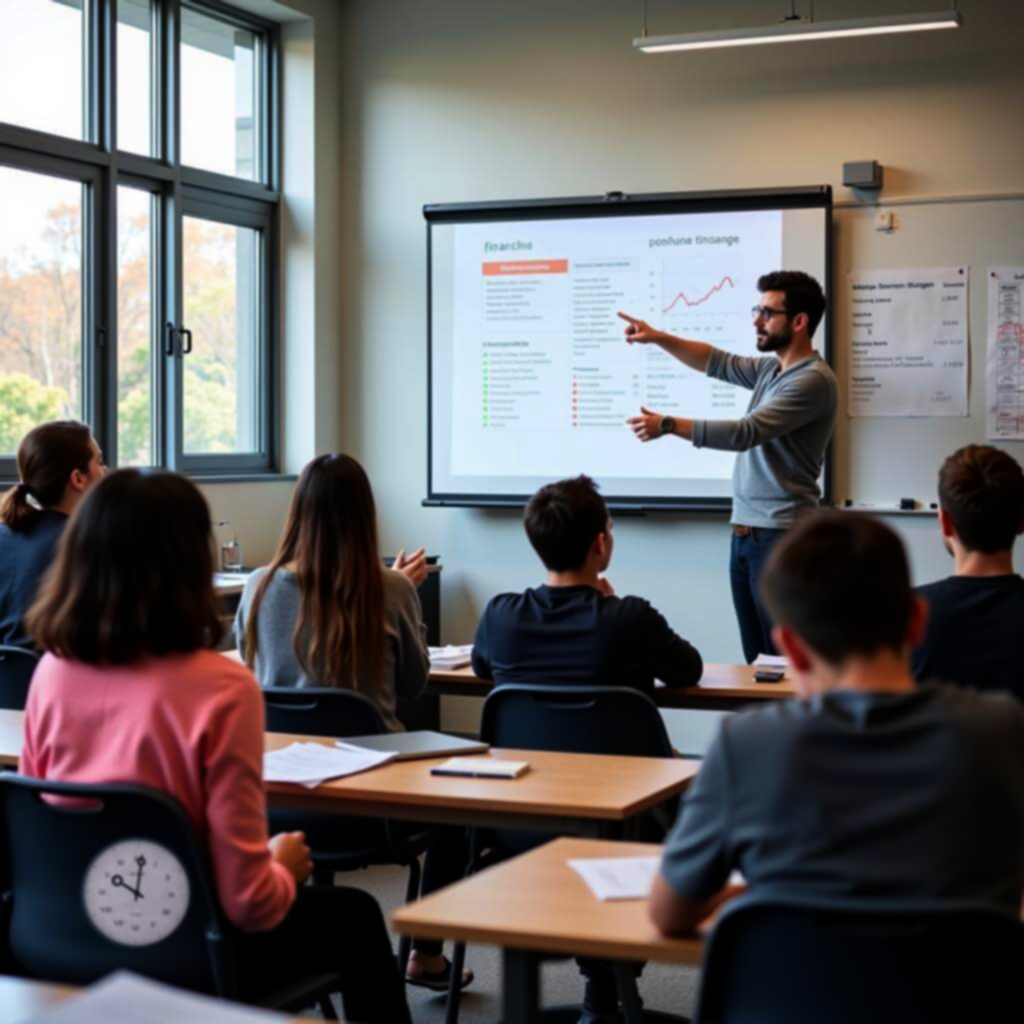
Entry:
h=10 m=1
